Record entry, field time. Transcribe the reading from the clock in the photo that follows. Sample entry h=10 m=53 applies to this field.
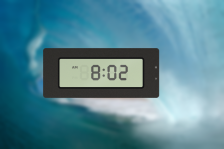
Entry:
h=8 m=2
